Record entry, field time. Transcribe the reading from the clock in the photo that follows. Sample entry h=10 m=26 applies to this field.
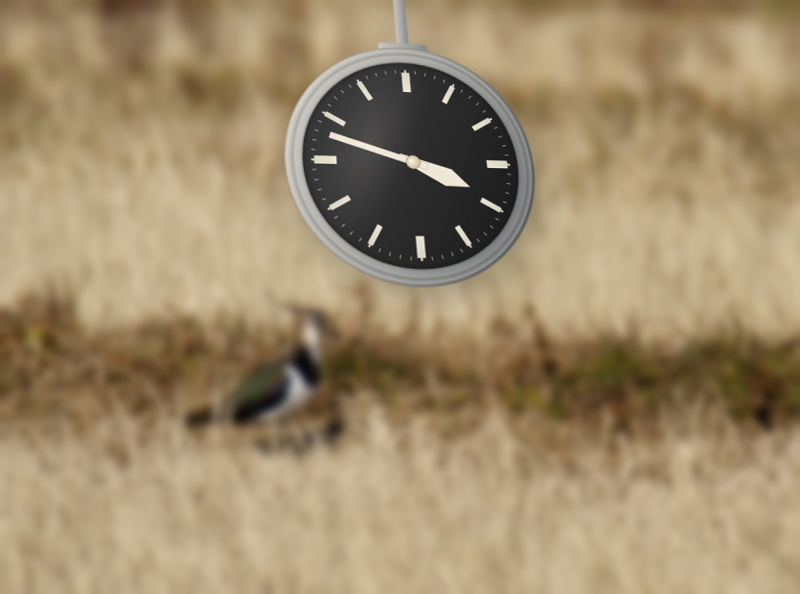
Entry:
h=3 m=48
